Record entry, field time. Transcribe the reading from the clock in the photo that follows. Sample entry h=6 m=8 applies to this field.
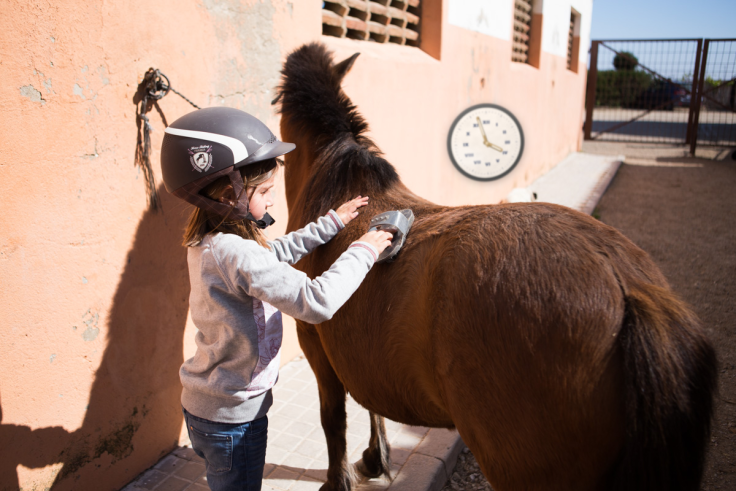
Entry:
h=3 m=57
